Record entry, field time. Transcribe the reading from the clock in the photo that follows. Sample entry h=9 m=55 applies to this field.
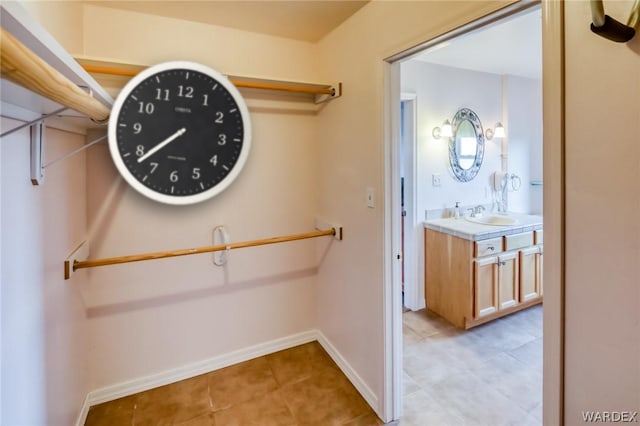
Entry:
h=7 m=38
